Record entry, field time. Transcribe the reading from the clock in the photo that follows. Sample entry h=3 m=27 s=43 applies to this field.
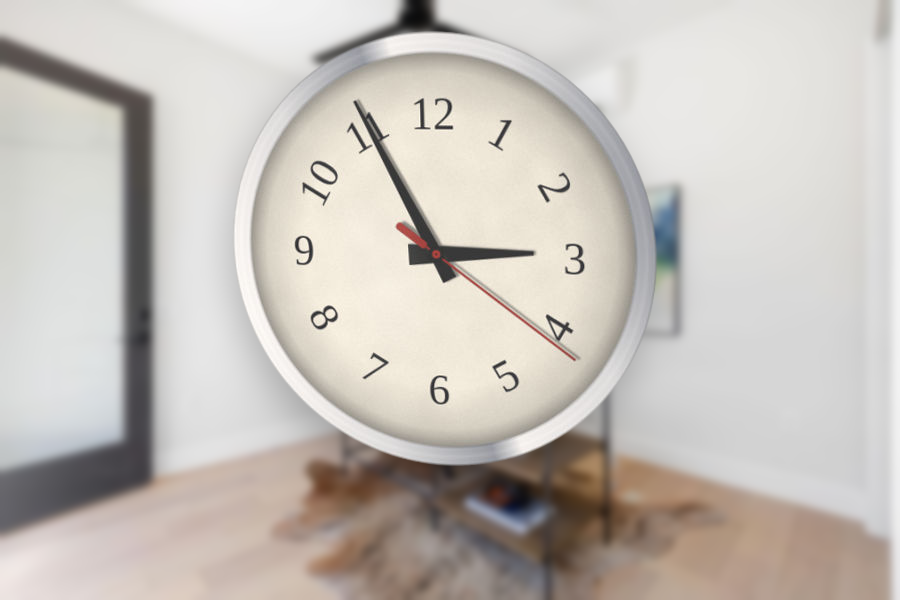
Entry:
h=2 m=55 s=21
